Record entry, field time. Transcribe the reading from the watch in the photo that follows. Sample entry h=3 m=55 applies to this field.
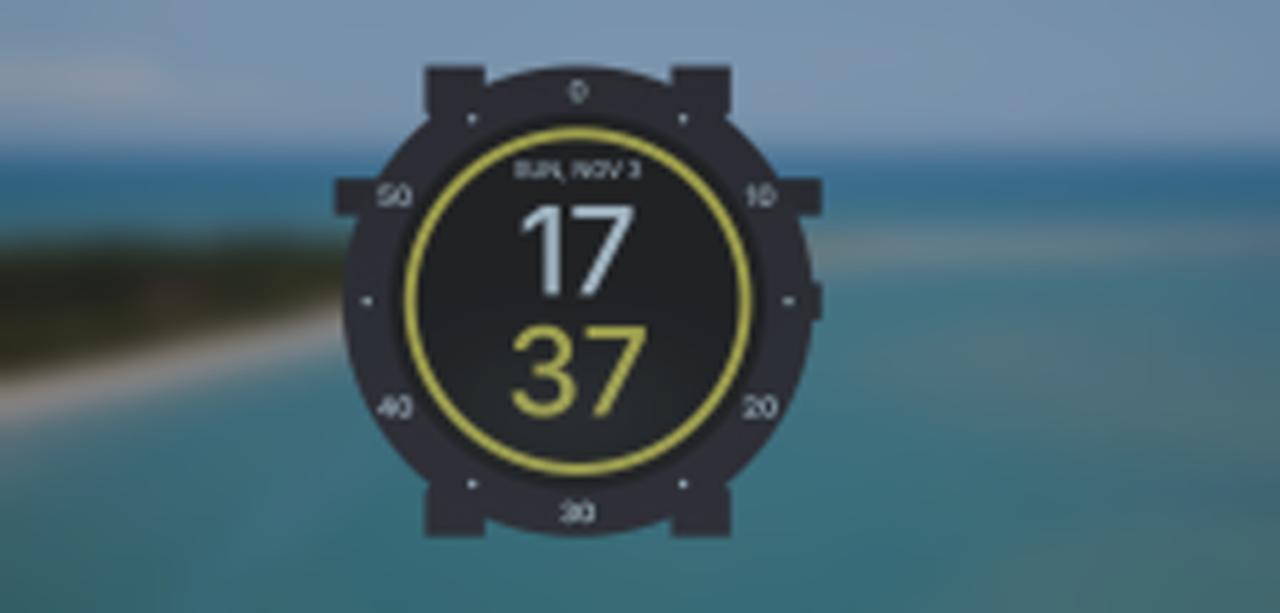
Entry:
h=17 m=37
